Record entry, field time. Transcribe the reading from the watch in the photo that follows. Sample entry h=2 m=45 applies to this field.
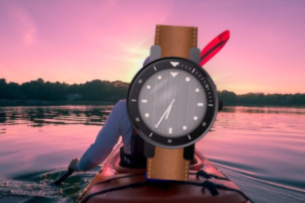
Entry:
h=6 m=35
